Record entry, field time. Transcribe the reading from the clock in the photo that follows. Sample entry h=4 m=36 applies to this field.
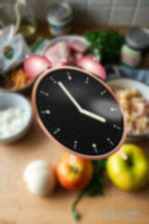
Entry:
h=3 m=56
